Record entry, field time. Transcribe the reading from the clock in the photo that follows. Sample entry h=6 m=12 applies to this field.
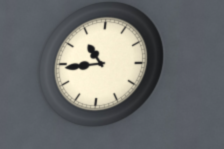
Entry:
h=10 m=44
